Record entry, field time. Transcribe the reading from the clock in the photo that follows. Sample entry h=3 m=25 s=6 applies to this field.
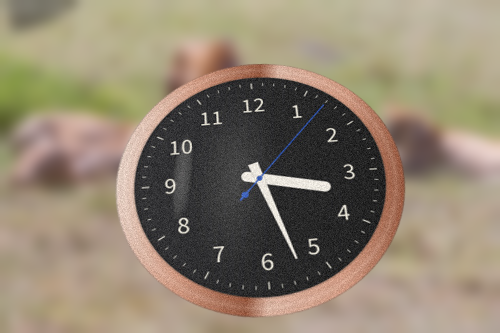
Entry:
h=3 m=27 s=7
